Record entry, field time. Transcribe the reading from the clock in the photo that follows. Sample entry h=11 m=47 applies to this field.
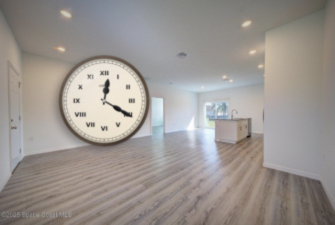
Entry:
h=12 m=20
